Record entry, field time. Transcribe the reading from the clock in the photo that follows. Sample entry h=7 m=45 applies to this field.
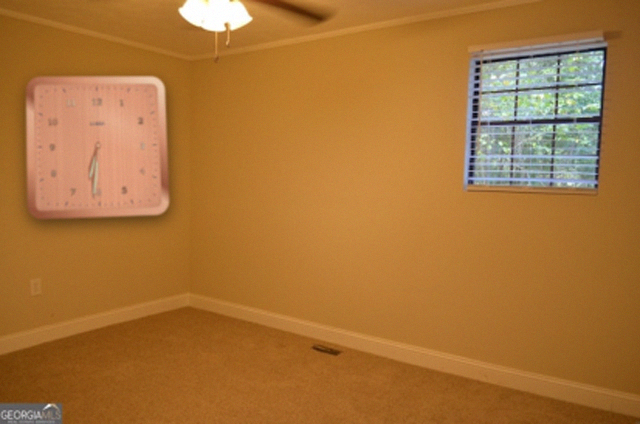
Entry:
h=6 m=31
